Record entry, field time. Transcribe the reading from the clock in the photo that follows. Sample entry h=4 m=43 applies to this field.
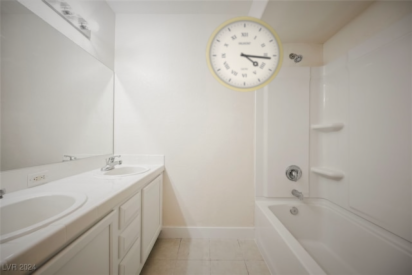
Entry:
h=4 m=16
